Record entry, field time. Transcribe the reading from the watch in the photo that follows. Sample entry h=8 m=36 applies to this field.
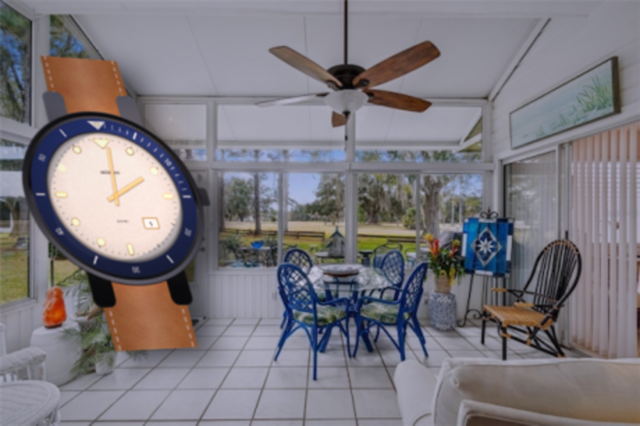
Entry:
h=2 m=1
